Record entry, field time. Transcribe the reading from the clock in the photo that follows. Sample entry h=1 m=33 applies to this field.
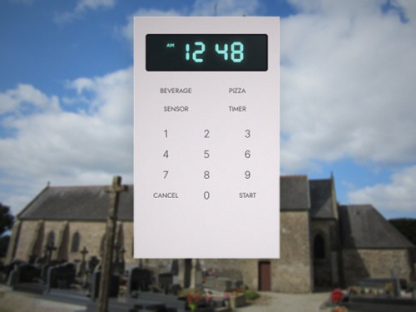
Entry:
h=12 m=48
